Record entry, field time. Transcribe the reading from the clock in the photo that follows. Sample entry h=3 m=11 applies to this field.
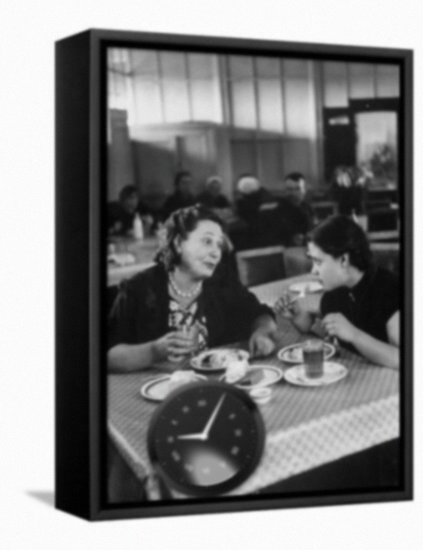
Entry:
h=9 m=5
